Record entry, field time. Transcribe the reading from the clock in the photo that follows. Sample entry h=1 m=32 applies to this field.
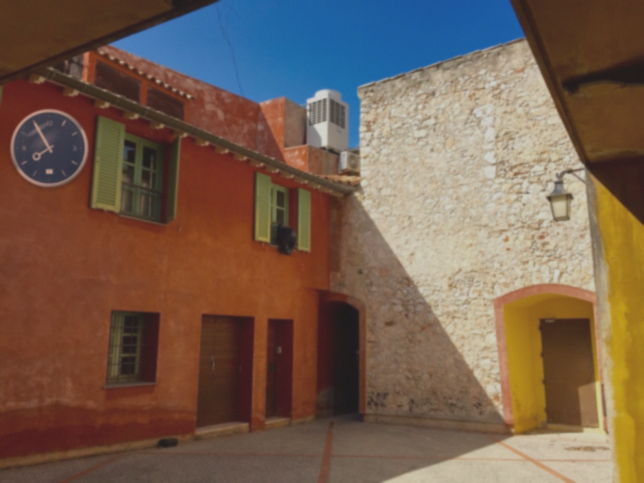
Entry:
h=7 m=55
